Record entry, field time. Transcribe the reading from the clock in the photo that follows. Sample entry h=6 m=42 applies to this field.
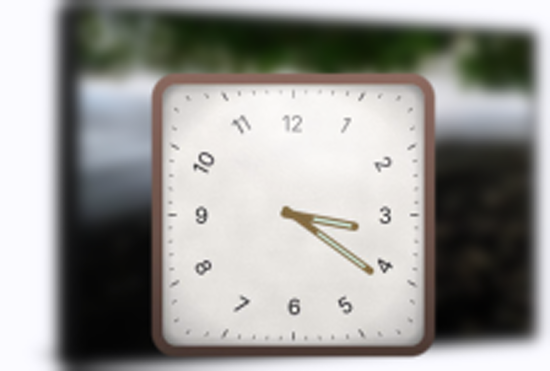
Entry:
h=3 m=21
